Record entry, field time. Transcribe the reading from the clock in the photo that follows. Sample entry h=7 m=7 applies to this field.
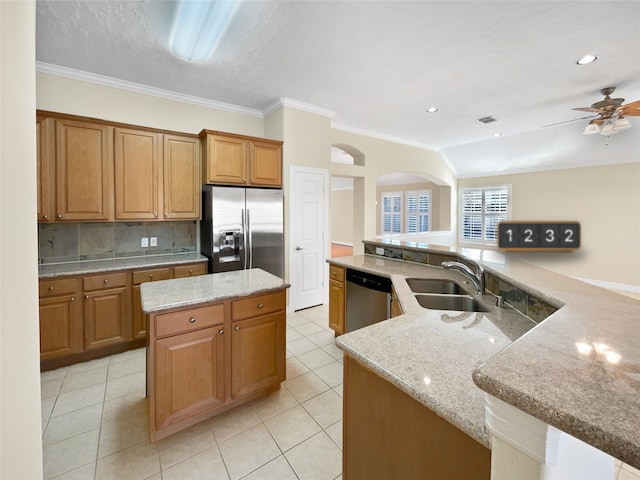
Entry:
h=12 m=32
